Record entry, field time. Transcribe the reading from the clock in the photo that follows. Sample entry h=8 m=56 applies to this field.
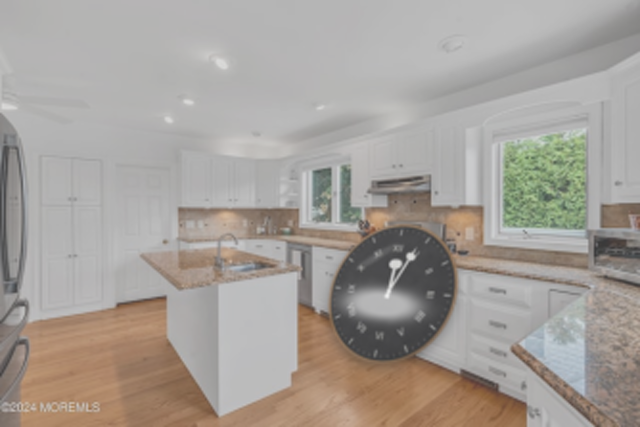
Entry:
h=12 m=4
